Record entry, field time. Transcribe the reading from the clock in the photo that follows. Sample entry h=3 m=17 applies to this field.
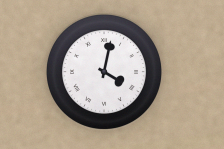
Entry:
h=4 m=2
